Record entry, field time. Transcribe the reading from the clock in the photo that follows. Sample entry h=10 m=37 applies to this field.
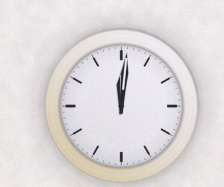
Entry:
h=12 m=1
